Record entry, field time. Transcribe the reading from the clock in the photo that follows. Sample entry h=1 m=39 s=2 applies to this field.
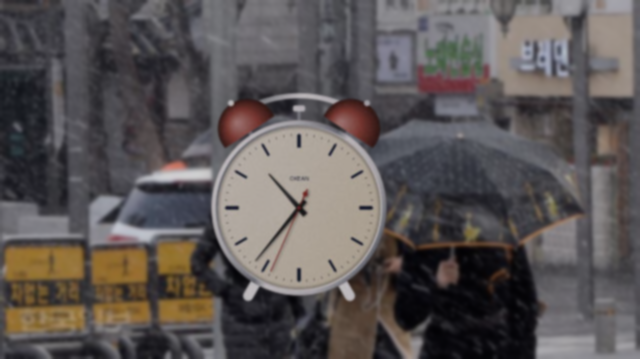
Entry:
h=10 m=36 s=34
